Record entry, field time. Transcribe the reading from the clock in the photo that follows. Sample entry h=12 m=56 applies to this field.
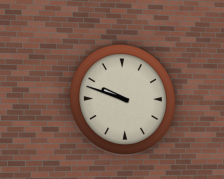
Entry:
h=9 m=48
